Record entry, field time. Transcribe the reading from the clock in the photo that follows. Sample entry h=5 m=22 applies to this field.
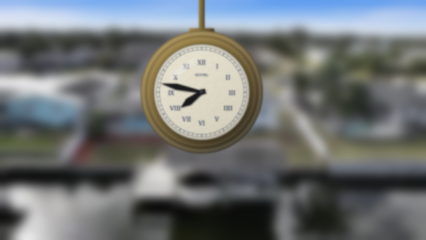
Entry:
h=7 m=47
